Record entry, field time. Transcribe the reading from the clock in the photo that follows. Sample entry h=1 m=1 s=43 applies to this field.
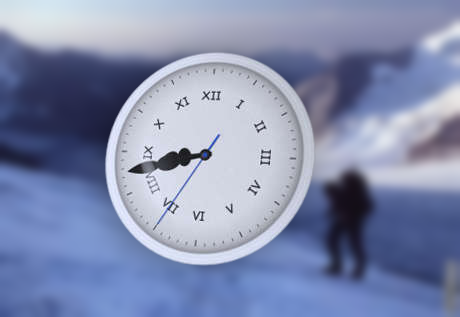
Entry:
h=8 m=42 s=35
